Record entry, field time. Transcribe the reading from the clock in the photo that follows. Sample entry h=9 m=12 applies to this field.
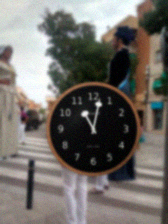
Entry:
h=11 m=2
